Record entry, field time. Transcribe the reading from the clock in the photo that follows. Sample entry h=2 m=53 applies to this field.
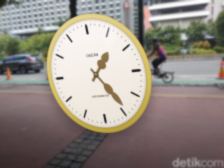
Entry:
h=1 m=24
